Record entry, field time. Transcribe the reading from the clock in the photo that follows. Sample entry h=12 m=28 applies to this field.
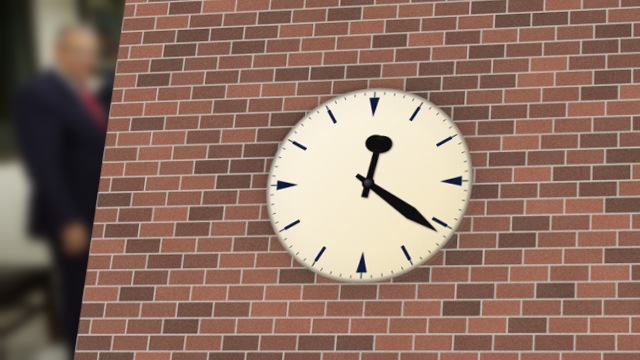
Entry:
h=12 m=21
